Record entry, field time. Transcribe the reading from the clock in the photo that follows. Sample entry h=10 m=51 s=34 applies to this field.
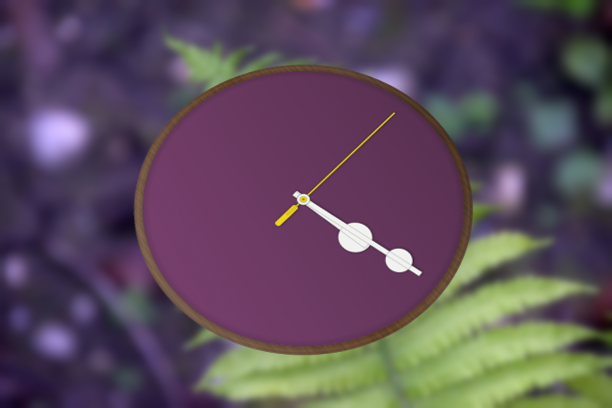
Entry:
h=4 m=21 s=7
